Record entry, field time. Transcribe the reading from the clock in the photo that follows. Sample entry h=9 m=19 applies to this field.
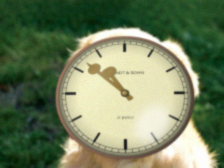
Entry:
h=10 m=52
